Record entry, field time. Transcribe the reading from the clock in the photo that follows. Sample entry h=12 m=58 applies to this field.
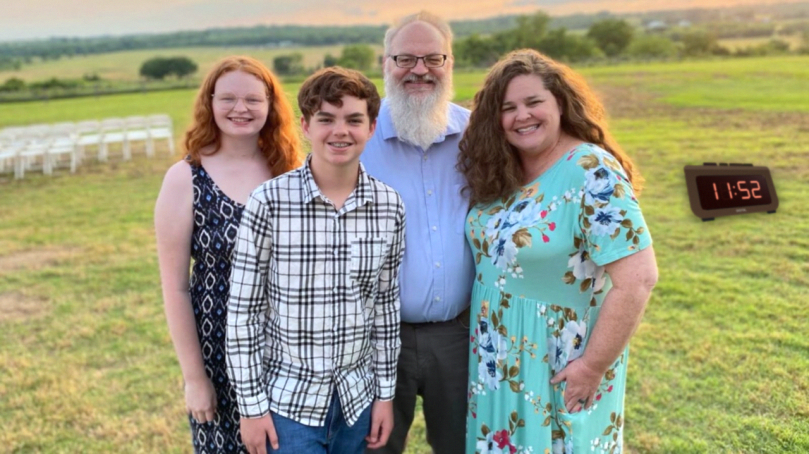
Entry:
h=11 m=52
